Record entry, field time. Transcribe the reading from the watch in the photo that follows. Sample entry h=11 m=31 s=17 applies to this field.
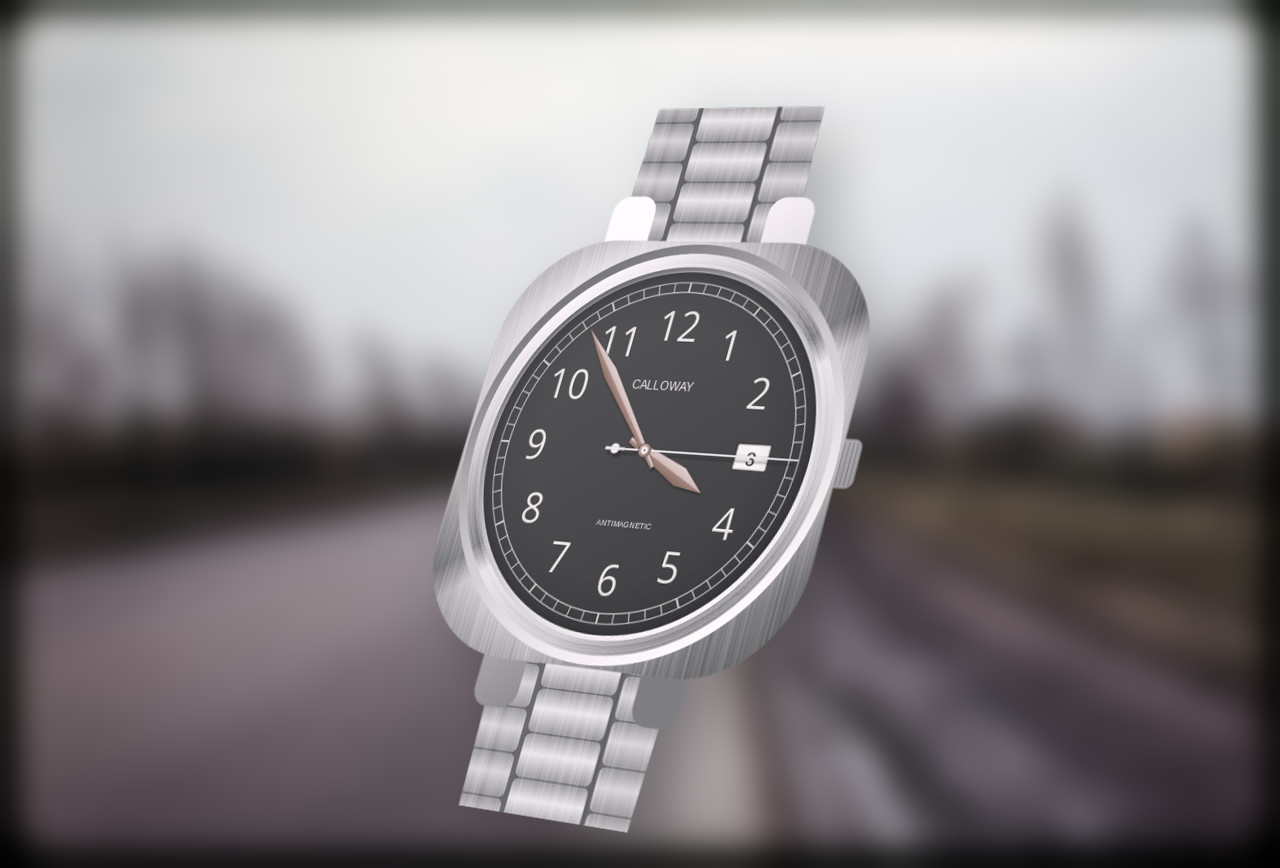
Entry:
h=3 m=53 s=15
